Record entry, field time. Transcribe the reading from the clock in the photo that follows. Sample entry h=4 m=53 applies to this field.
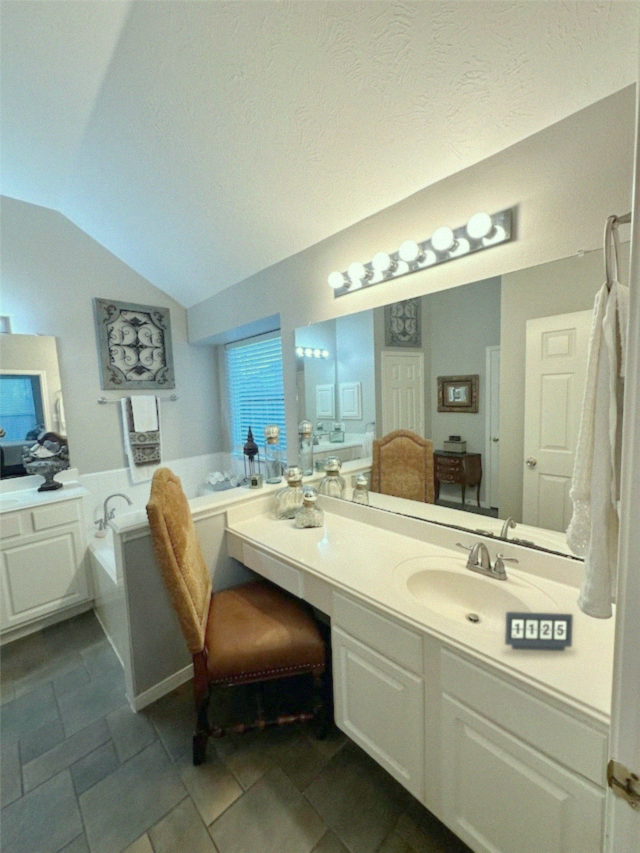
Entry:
h=11 m=25
